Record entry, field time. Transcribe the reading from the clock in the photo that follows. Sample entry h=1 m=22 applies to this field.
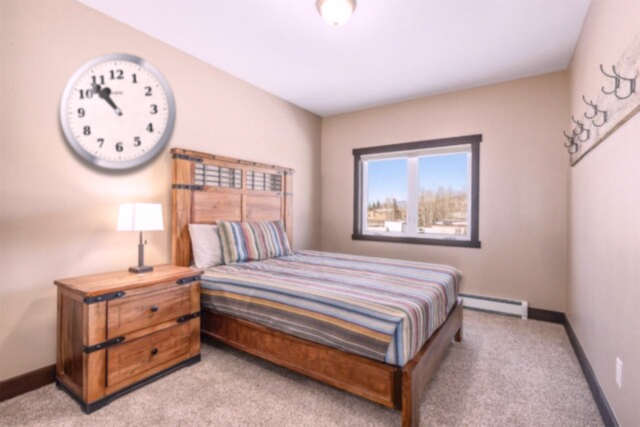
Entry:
h=10 m=53
